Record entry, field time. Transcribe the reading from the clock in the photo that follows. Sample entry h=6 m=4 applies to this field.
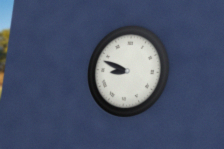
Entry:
h=8 m=48
